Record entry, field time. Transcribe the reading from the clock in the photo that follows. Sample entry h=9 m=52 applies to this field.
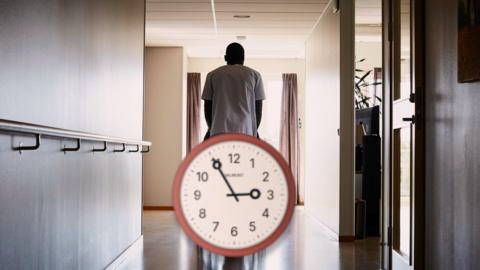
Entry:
h=2 m=55
